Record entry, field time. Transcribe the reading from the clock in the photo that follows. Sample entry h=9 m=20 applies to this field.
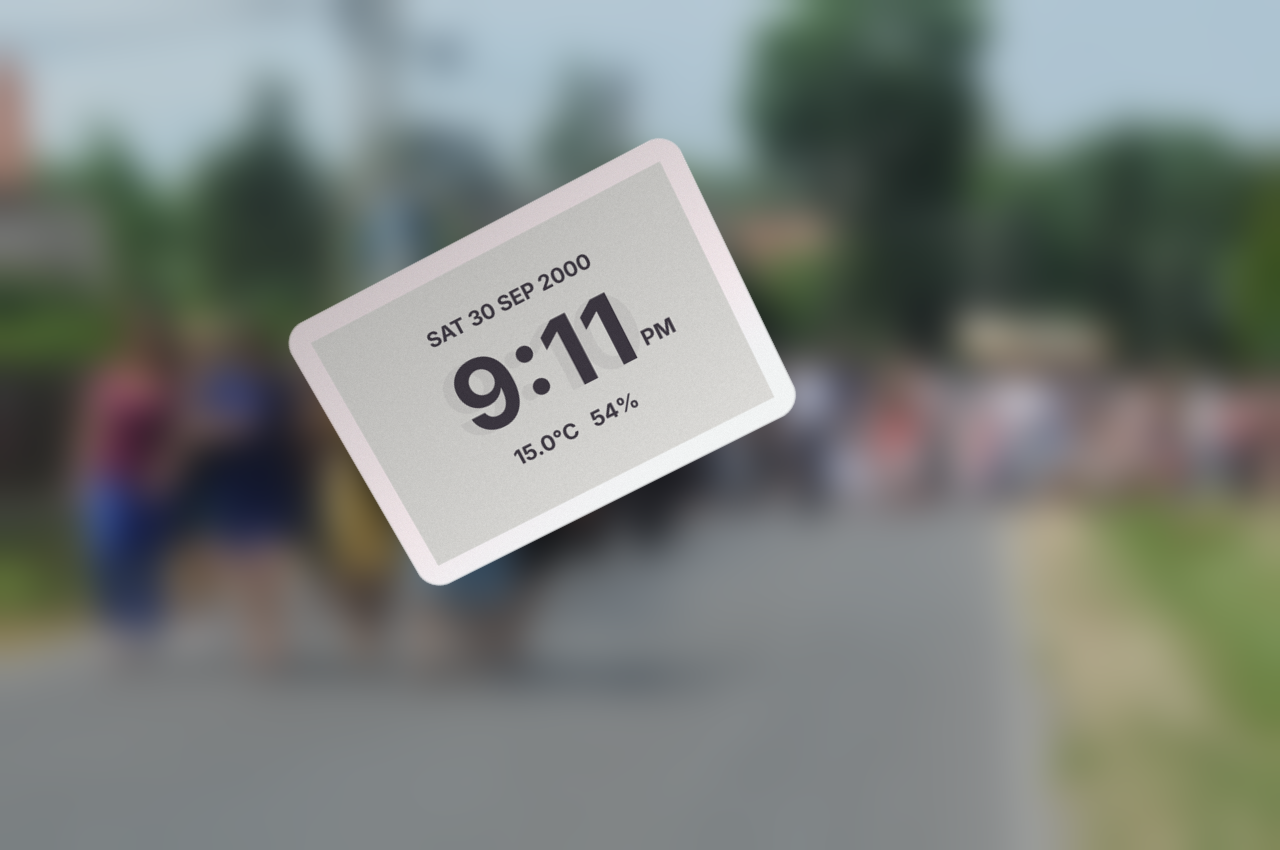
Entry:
h=9 m=11
